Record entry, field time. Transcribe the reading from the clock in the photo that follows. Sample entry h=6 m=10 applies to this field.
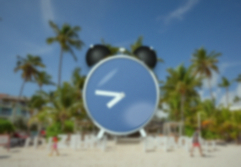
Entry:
h=7 m=46
